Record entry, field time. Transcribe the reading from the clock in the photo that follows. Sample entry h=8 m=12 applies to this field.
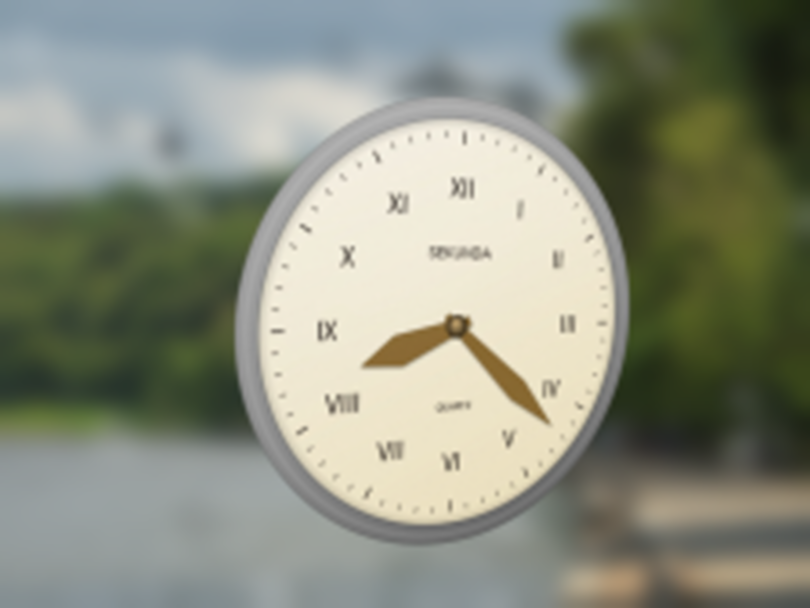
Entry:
h=8 m=22
